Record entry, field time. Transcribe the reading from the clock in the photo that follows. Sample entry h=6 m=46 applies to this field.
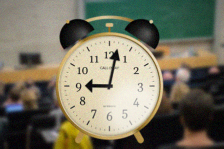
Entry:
h=9 m=2
